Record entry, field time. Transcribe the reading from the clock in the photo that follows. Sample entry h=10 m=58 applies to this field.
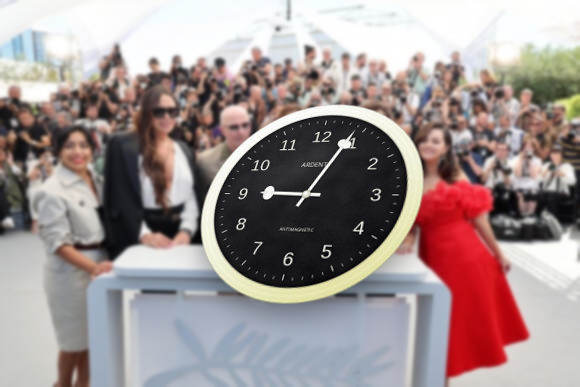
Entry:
h=9 m=4
